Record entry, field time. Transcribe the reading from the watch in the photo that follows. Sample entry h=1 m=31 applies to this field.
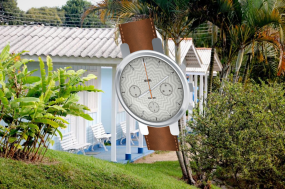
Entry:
h=8 m=10
